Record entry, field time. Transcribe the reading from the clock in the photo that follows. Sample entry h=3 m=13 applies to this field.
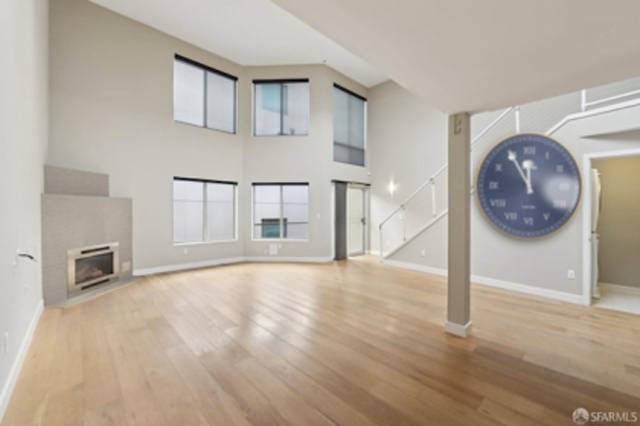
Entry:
h=11 m=55
